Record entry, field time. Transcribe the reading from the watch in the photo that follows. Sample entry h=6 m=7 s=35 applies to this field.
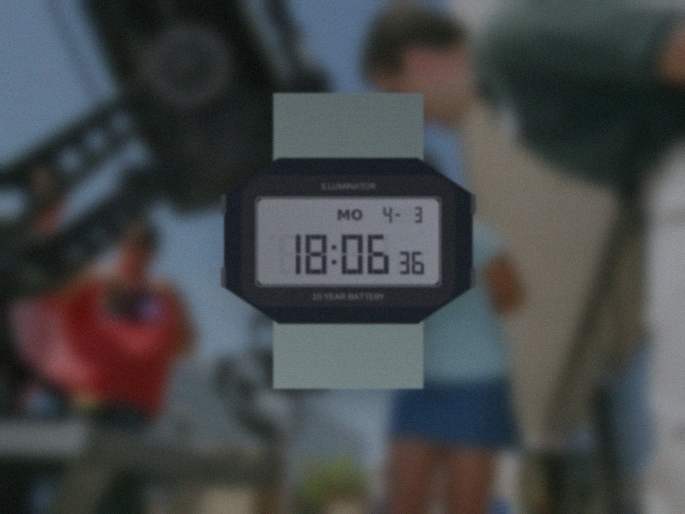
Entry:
h=18 m=6 s=36
